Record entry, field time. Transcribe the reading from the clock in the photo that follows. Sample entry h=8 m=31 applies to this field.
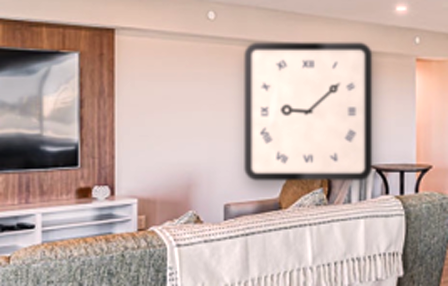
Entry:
h=9 m=8
